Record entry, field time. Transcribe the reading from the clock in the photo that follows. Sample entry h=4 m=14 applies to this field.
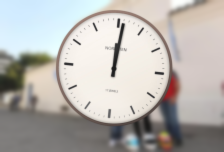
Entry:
h=12 m=1
